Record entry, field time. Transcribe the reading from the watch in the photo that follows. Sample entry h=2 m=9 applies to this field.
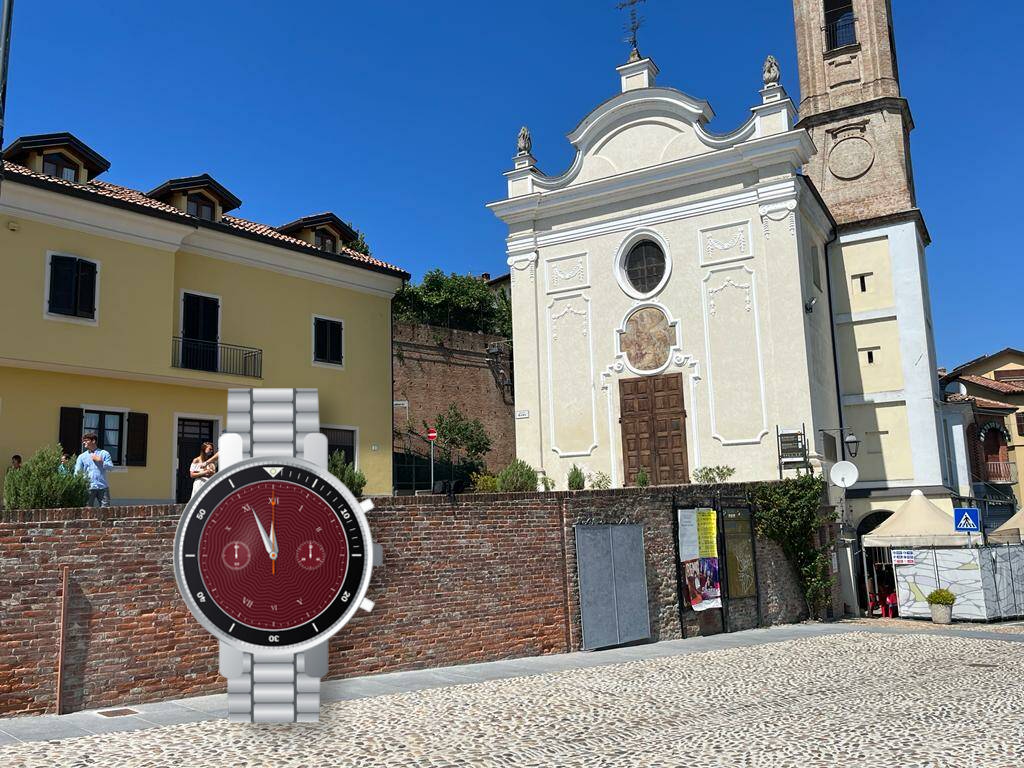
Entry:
h=11 m=56
